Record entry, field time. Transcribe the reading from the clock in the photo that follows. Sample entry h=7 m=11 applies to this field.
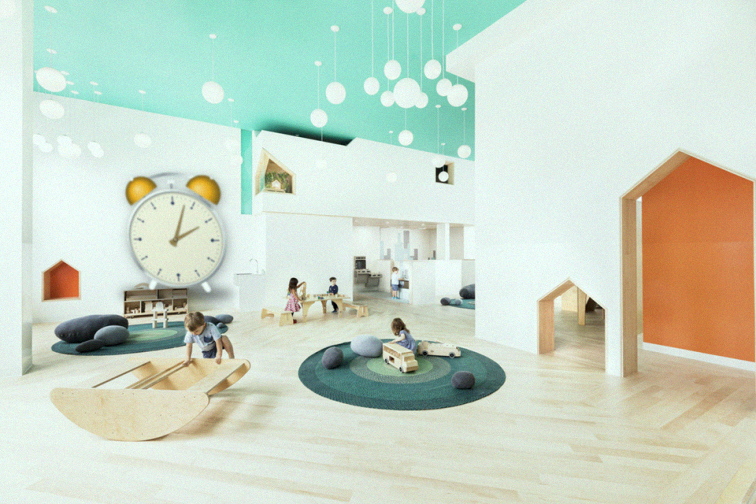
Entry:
h=2 m=3
